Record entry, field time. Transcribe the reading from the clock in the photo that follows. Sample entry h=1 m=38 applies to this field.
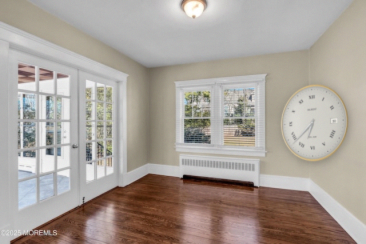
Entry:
h=6 m=38
